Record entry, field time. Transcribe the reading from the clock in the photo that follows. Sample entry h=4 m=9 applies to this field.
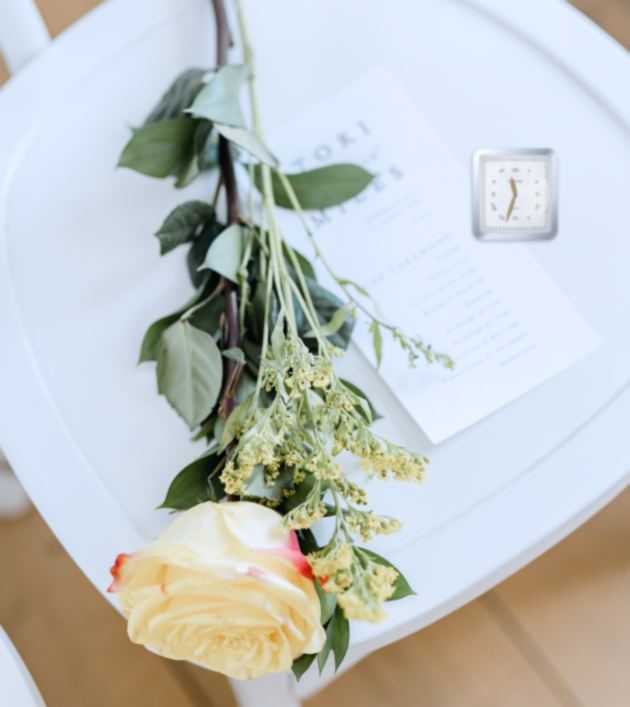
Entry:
h=11 m=33
